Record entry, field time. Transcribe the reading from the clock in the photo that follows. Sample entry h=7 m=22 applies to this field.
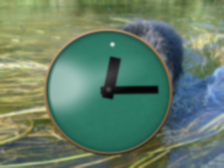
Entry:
h=12 m=14
